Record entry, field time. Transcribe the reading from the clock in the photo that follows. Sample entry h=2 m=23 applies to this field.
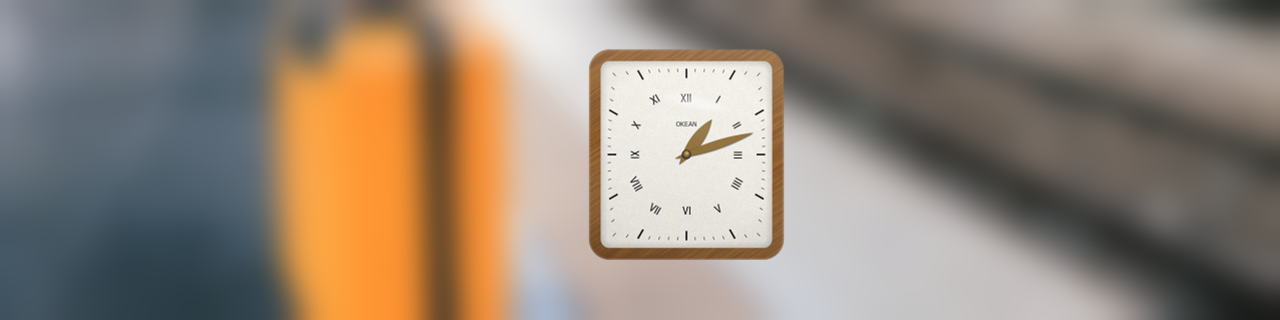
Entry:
h=1 m=12
